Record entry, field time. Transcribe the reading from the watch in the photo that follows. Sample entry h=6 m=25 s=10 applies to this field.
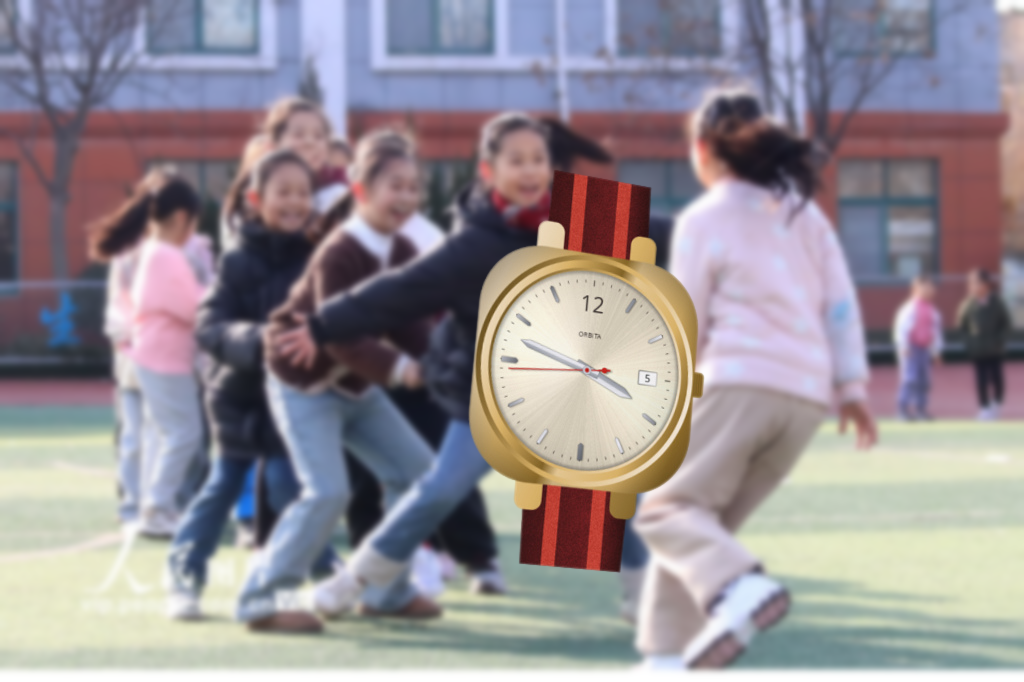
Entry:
h=3 m=47 s=44
